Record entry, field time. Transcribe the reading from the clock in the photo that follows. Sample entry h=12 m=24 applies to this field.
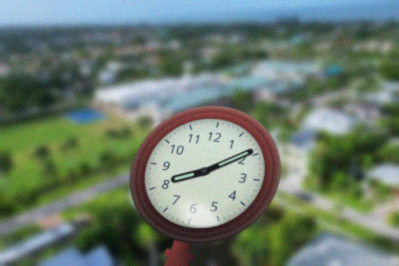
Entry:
h=8 m=9
